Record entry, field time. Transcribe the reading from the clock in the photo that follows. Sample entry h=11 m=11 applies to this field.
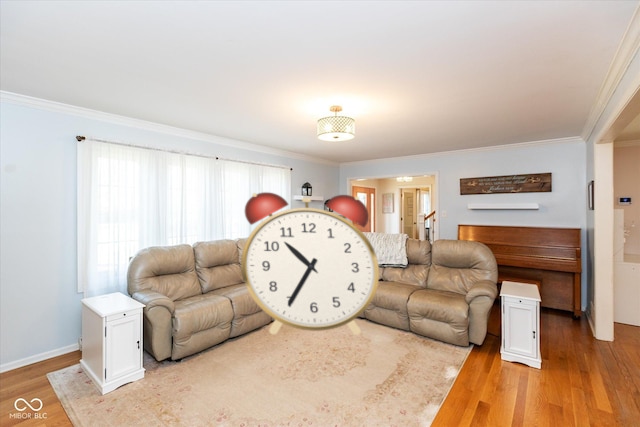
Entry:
h=10 m=35
